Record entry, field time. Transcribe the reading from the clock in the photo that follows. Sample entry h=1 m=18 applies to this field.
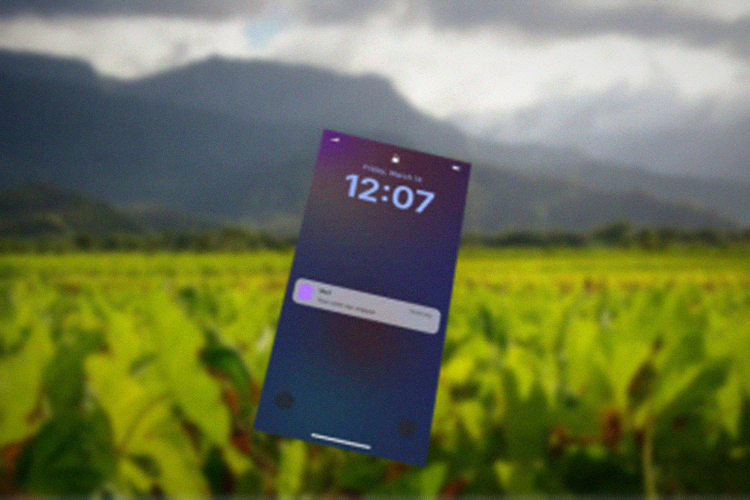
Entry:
h=12 m=7
